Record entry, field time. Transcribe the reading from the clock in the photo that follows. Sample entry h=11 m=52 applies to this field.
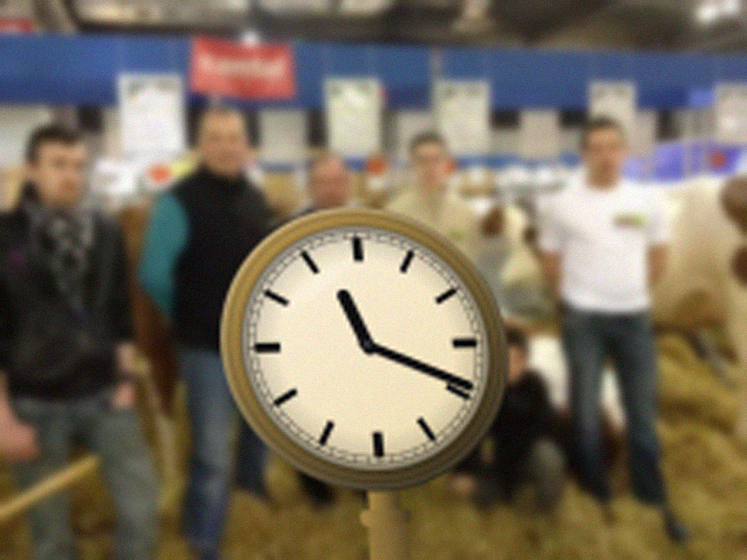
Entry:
h=11 m=19
